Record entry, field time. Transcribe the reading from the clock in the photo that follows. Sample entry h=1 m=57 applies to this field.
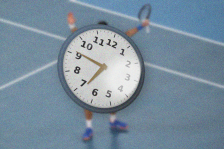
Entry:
h=6 m=46
